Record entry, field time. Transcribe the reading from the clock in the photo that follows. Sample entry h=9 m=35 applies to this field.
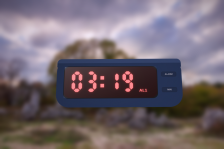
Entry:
h=3 m=19
